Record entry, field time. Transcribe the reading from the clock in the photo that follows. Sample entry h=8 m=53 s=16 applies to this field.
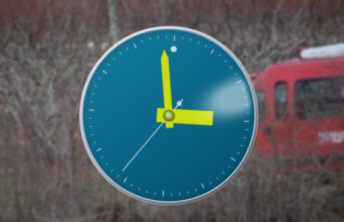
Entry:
h=2 m=58 s=36
